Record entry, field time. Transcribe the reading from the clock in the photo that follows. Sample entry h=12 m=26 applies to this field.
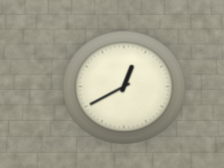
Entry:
h=12 m=40
